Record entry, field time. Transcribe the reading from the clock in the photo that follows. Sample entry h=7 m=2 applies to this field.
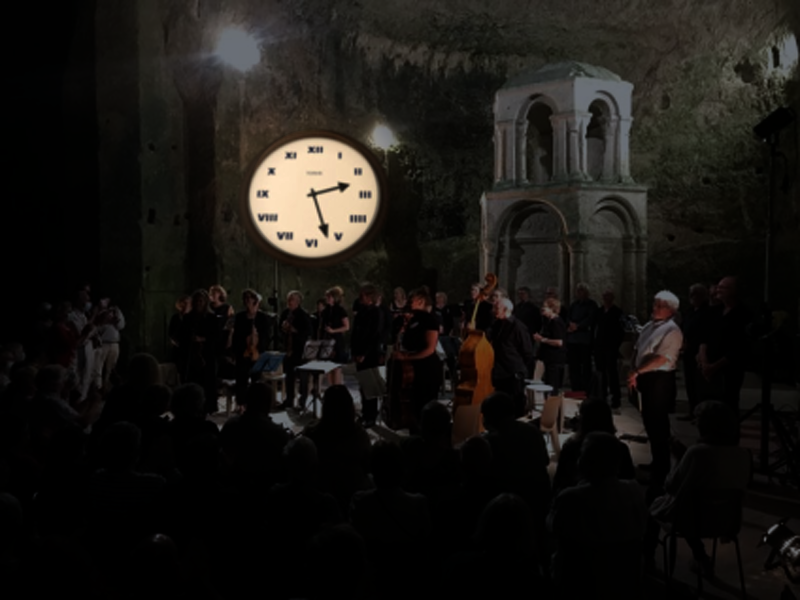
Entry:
h=2 m=27
